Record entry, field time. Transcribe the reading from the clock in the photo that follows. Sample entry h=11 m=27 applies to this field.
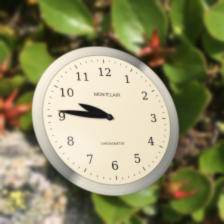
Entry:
h=9 m=46
